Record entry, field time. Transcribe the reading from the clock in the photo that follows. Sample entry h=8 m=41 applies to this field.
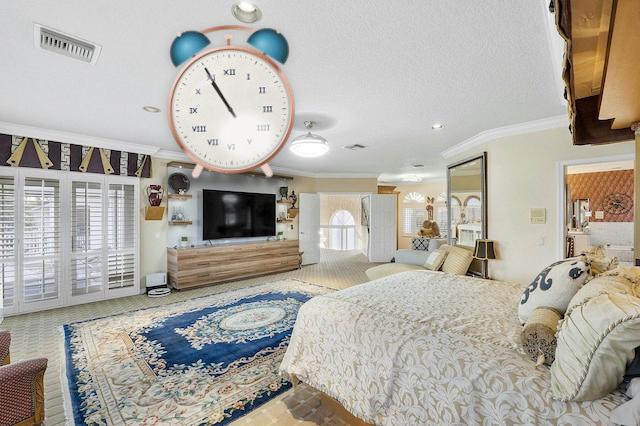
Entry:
h=10 m=55
